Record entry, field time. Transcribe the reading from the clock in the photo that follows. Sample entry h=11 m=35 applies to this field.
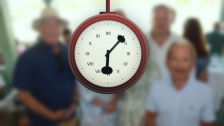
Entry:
h=6 m=7
